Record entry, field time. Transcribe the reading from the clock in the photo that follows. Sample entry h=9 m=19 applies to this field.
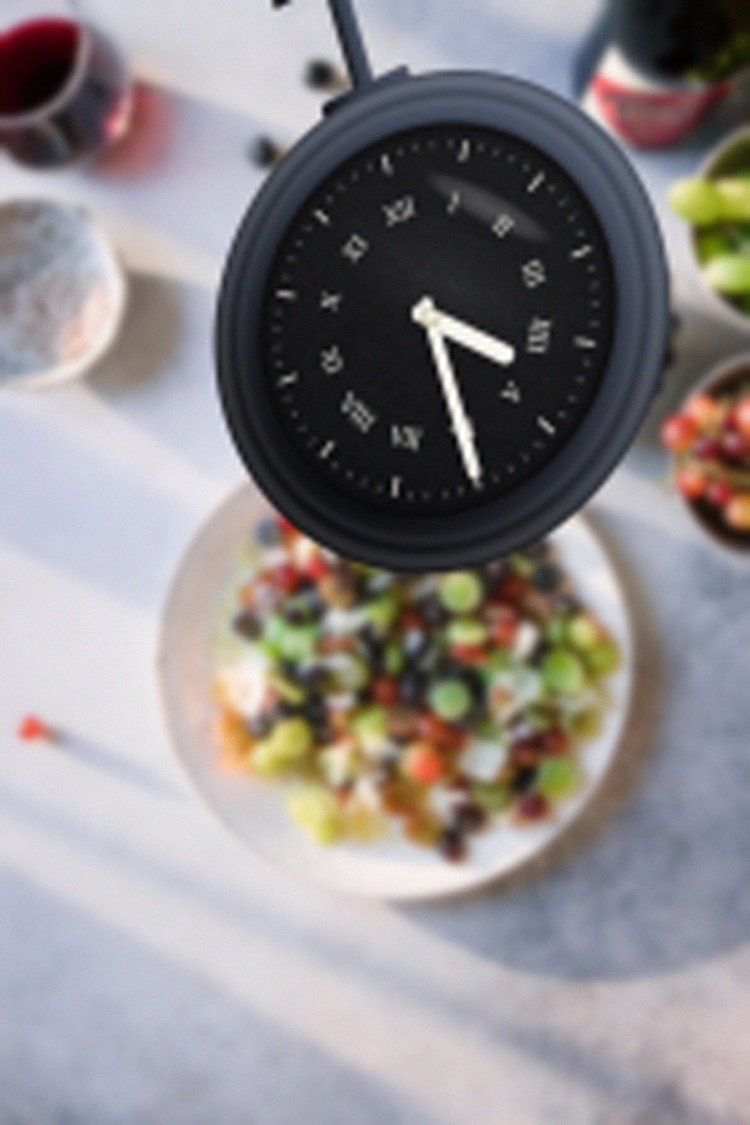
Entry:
h=4 m=30
